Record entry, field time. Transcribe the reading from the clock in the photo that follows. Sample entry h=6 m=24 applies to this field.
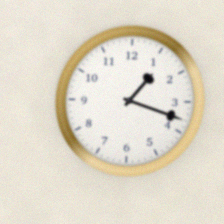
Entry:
h=1 m=18
